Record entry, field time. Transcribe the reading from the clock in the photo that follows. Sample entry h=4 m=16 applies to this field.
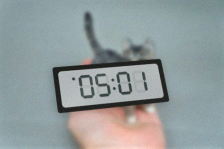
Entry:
h=5 m=1
